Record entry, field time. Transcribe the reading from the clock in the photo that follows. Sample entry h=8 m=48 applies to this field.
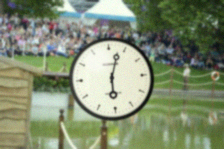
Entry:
h=6 m=3
